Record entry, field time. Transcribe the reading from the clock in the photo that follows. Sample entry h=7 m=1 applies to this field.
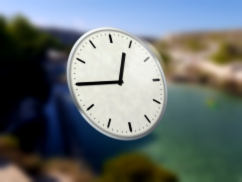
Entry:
h=12 m=45
